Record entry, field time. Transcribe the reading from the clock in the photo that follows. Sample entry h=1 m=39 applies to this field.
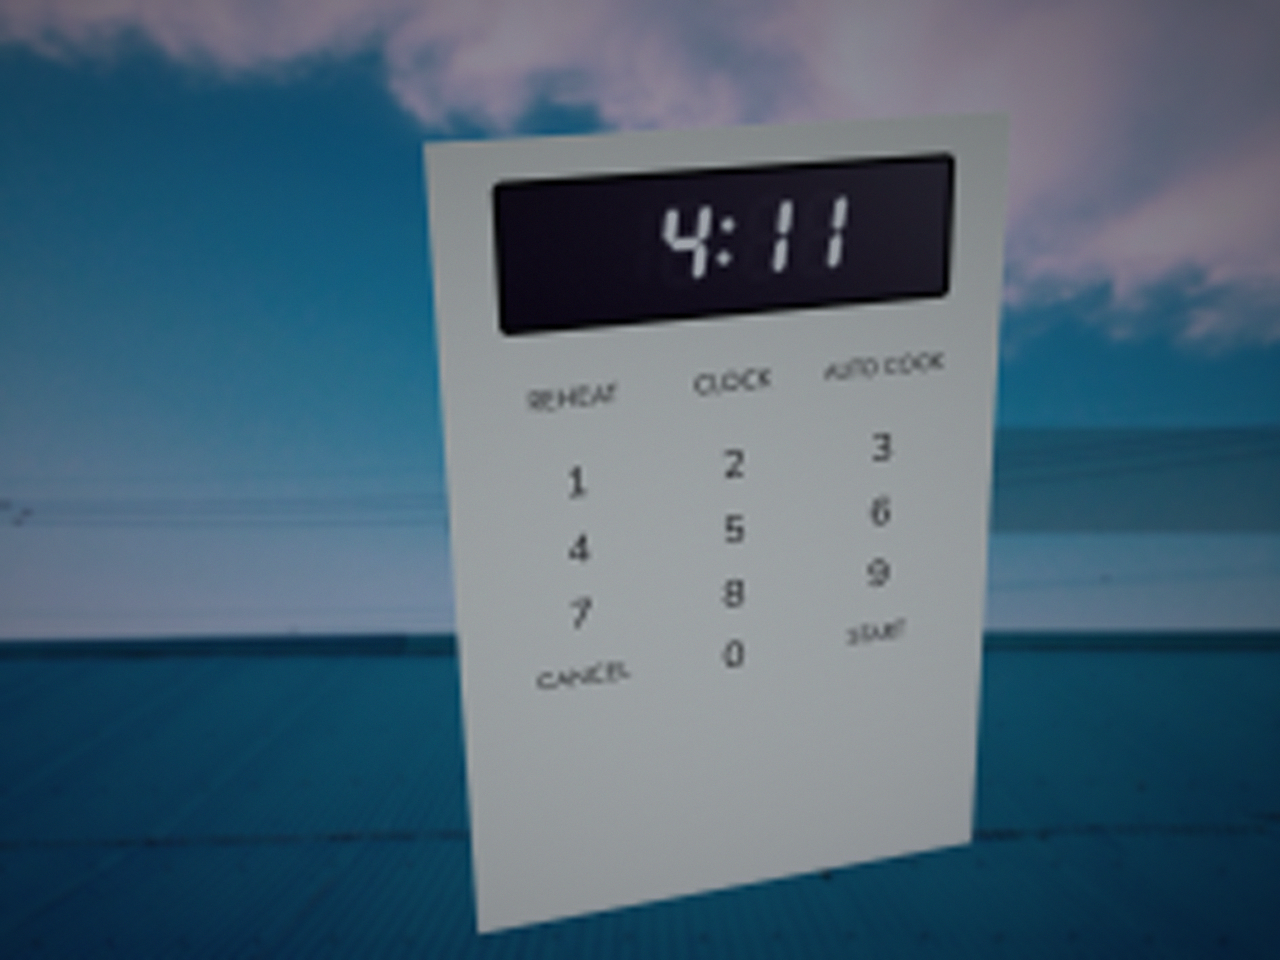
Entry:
h=4 m=11
